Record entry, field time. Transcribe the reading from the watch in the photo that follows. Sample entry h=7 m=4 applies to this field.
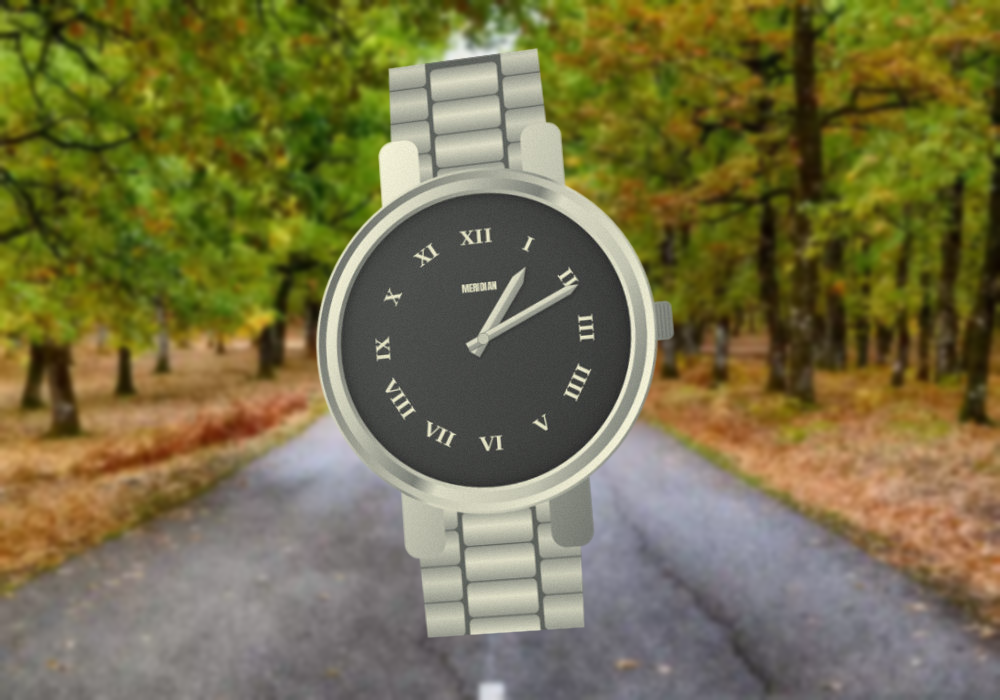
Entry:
h=1 m=11
